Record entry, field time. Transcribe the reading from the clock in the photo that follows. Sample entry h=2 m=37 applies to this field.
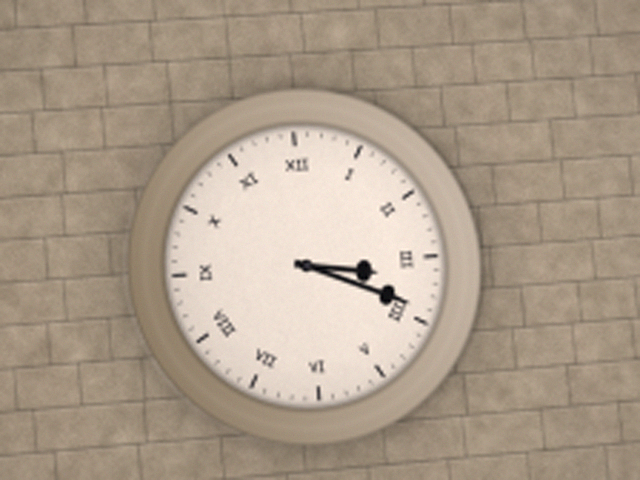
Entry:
h=3 m=19
